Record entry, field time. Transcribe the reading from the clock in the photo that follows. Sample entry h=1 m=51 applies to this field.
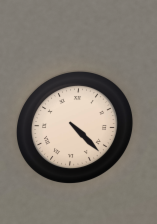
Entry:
h=4 m=22
